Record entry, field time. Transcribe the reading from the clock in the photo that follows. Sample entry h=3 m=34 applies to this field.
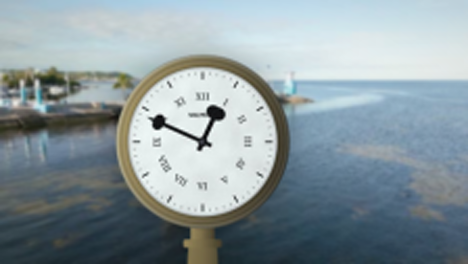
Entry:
h=12 m=49
